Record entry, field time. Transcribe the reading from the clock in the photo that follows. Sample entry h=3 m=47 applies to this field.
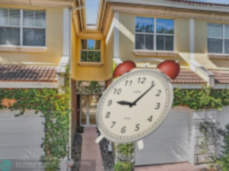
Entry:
h=9 m=6
